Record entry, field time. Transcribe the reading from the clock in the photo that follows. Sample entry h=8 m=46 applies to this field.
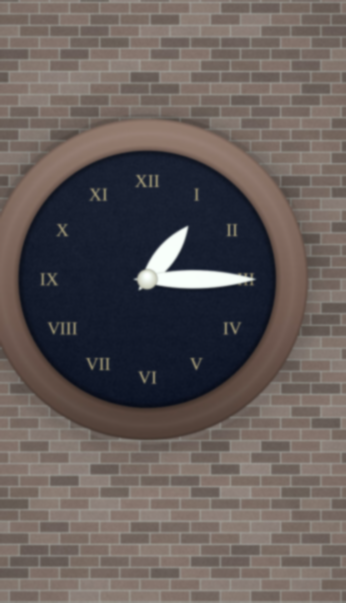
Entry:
h=1 m=15
